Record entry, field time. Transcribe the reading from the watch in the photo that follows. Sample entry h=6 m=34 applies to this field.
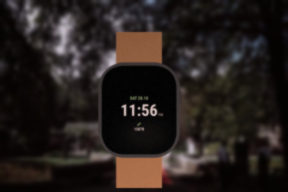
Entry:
h=11 m=56
